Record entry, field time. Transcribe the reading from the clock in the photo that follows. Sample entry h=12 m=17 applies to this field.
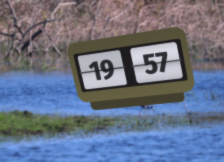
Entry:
h=19 m=57
